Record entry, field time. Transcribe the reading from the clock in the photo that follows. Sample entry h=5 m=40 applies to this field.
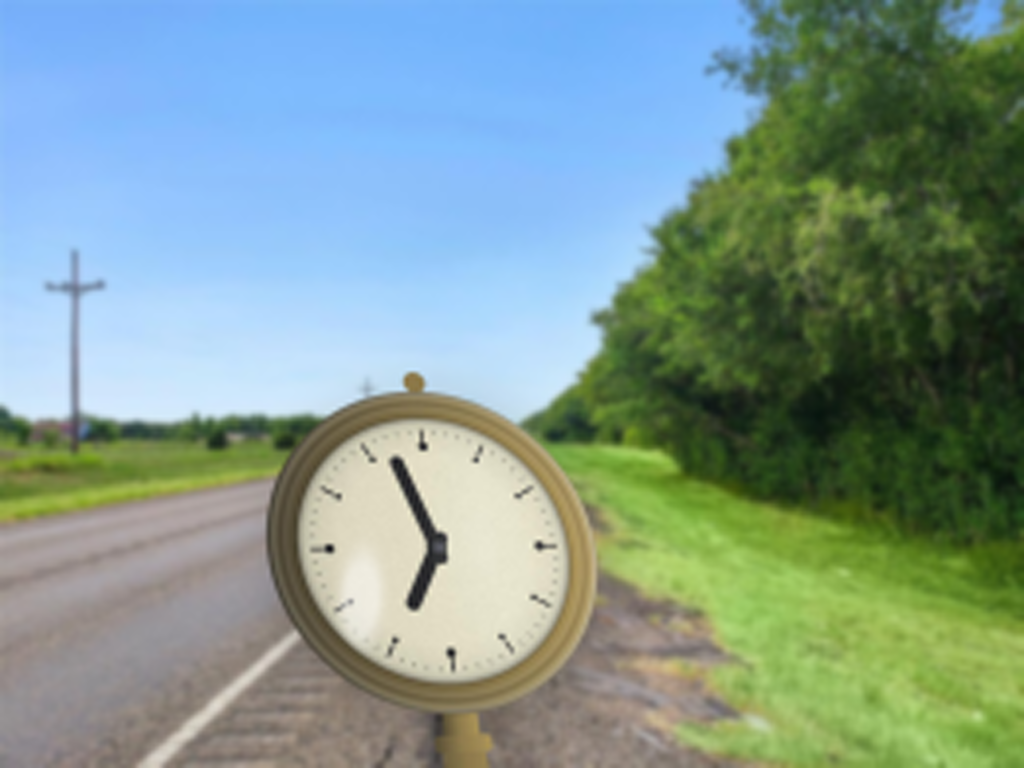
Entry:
h=6 m=57
